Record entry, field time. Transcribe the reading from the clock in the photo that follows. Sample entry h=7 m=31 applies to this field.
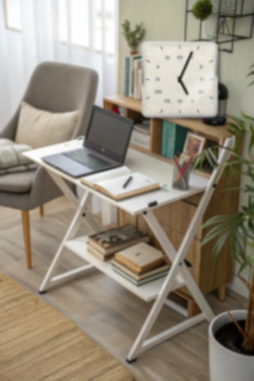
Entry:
h=5 m=4
